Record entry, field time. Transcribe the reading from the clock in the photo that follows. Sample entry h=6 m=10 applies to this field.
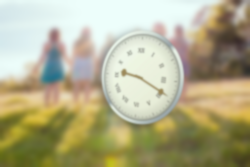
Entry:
h=9 m=19
